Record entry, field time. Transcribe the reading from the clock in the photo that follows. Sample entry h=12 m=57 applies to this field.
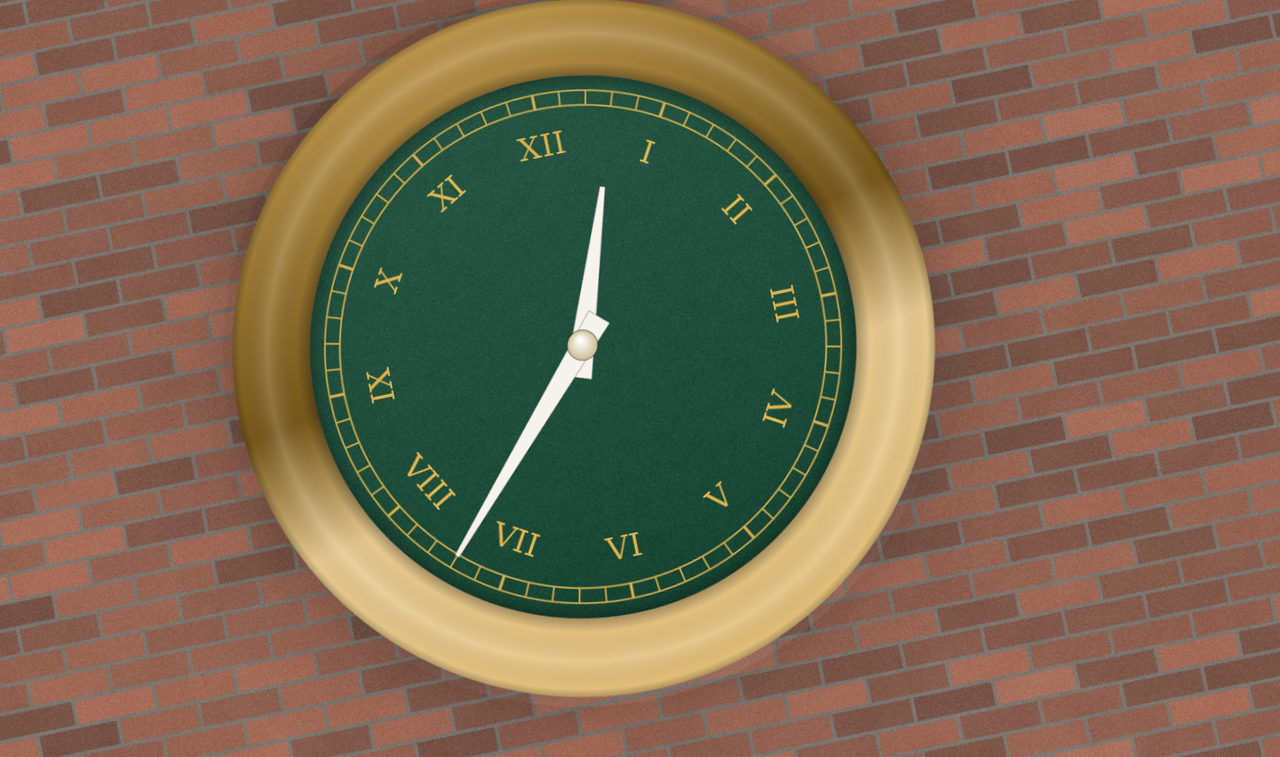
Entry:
h=12 m=37
